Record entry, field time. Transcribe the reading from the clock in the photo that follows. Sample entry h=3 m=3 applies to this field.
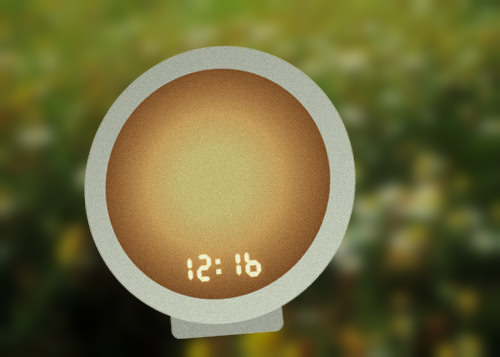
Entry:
h=12 m=16
